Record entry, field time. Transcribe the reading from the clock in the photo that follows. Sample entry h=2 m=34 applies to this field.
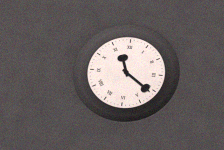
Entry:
h=11 m=21
